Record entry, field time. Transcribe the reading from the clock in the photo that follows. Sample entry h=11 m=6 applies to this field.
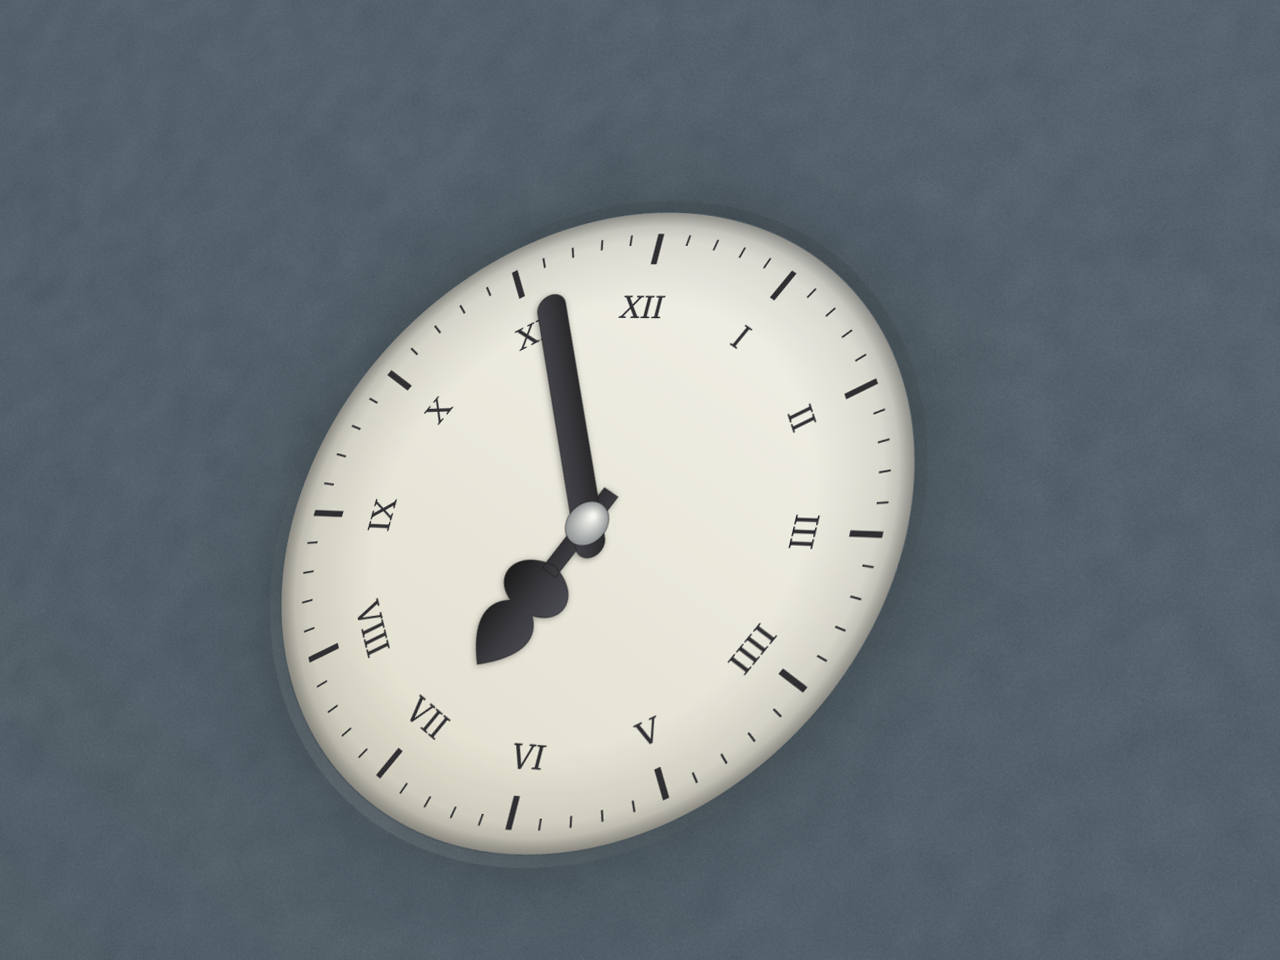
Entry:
h=6 m=56
